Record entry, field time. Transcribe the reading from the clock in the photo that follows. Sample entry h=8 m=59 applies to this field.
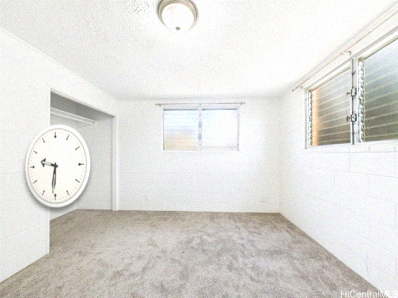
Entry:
h=9 m=31
